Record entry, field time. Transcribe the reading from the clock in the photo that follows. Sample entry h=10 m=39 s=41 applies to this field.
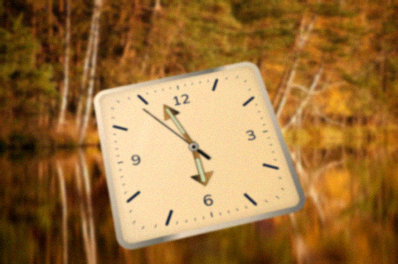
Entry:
h=5 m=56 s=54
